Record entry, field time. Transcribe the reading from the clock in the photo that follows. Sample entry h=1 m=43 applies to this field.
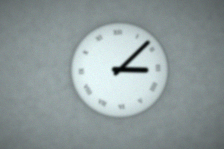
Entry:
h=3 m=8
